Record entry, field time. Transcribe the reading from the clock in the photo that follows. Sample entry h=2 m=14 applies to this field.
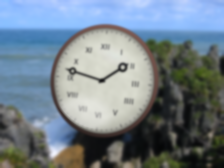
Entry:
h=1 m=47
